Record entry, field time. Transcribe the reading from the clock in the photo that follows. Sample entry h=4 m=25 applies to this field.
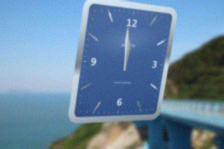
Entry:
h=11 m=59
